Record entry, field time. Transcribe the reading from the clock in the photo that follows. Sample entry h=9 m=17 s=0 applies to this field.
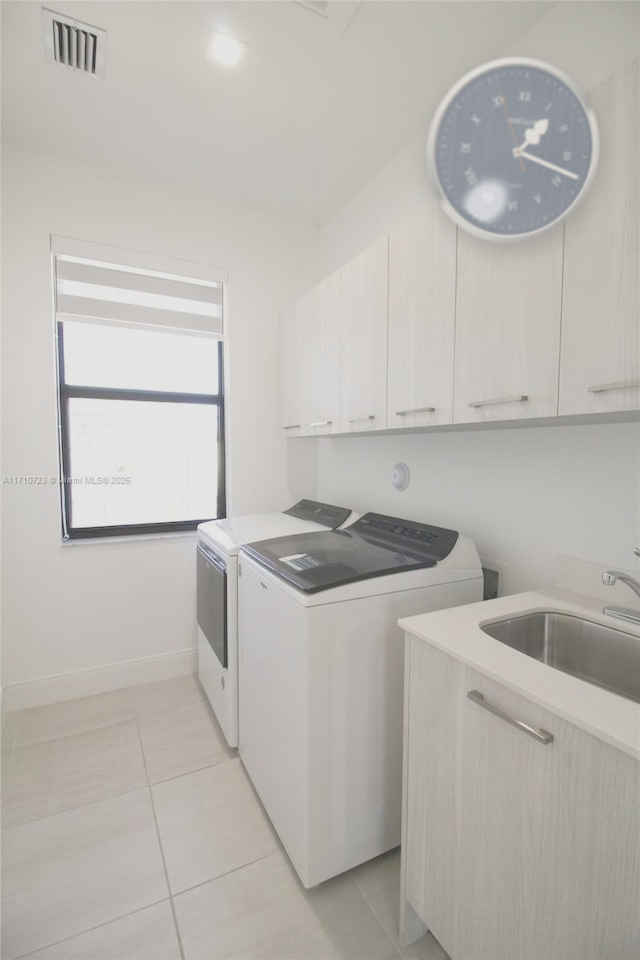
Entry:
h=1 m=17 s=56
